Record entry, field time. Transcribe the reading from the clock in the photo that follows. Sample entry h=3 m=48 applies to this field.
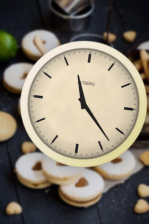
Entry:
h=11 m=23
